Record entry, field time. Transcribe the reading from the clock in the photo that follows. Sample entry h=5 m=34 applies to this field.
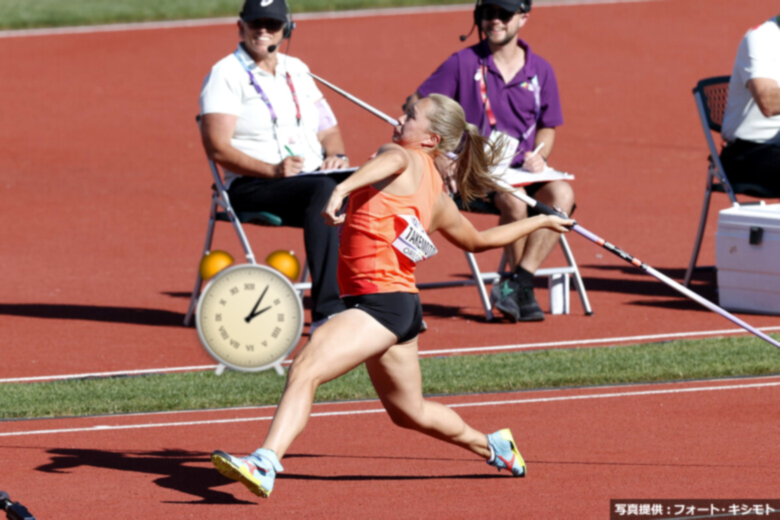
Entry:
h=2 m=5
